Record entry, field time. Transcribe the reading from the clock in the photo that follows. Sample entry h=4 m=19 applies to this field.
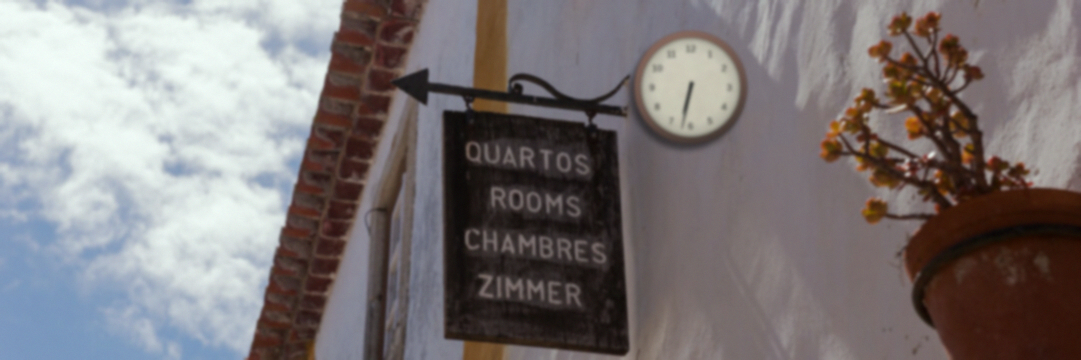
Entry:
h=6 m=32
